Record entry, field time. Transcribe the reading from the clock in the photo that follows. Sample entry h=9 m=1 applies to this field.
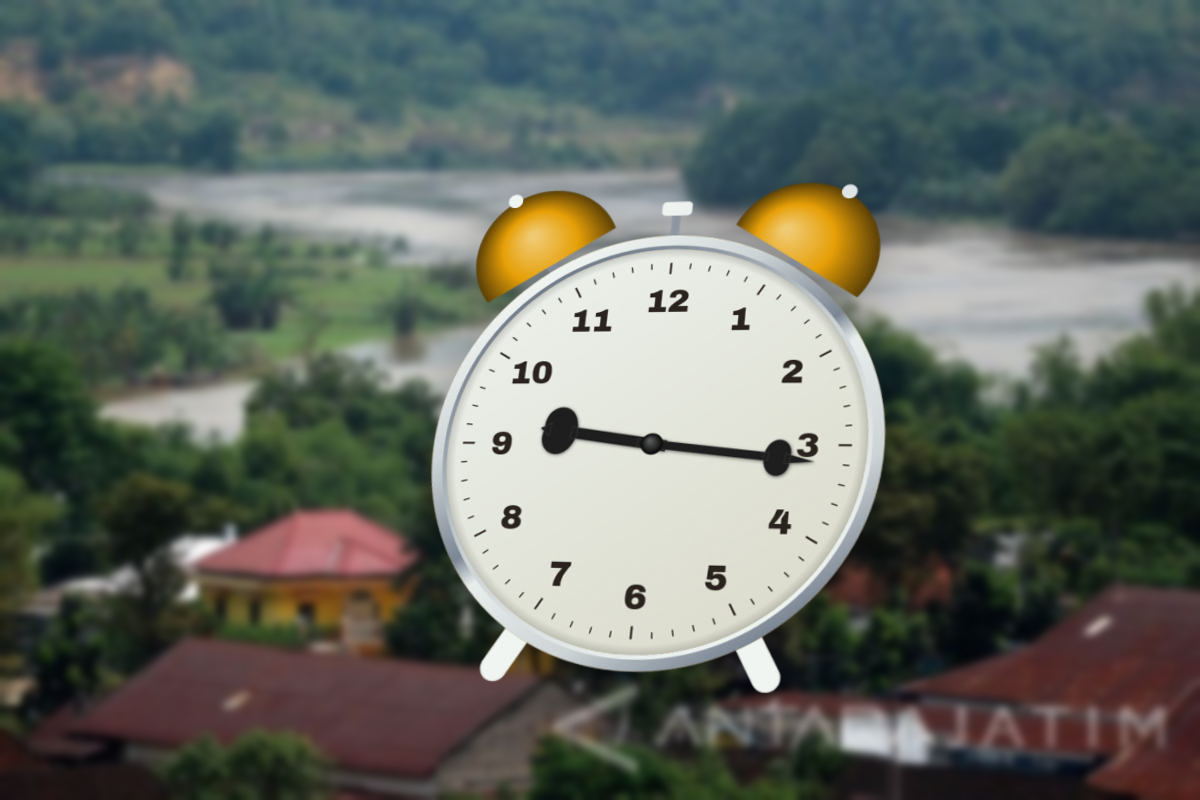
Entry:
h=9 m=16
